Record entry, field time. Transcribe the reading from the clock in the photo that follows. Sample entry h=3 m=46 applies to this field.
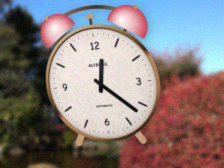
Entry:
h=12 m=22
